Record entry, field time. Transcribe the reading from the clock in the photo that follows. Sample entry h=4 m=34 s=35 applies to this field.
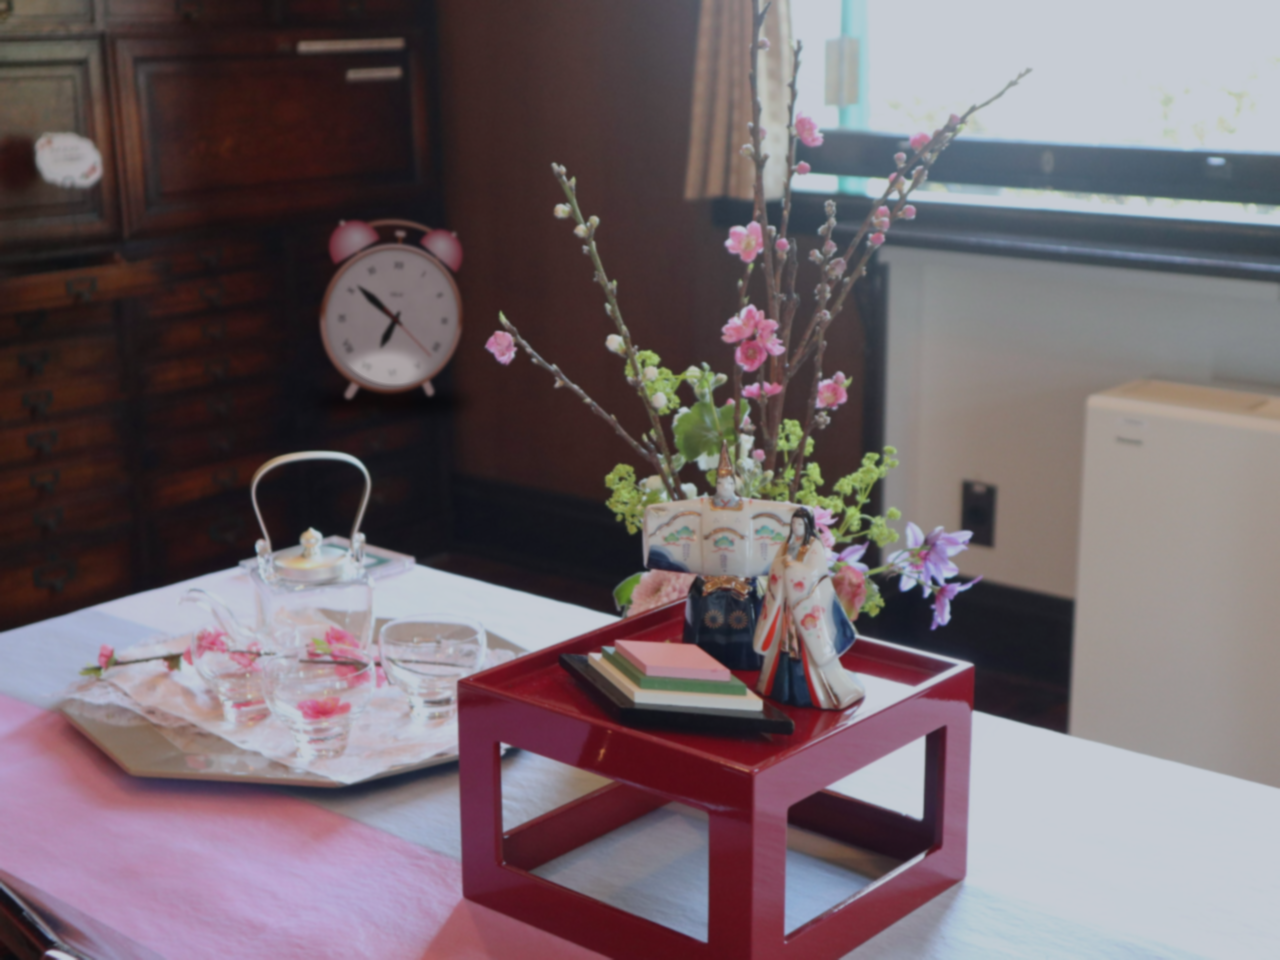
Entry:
h=6 m=51 s=22
